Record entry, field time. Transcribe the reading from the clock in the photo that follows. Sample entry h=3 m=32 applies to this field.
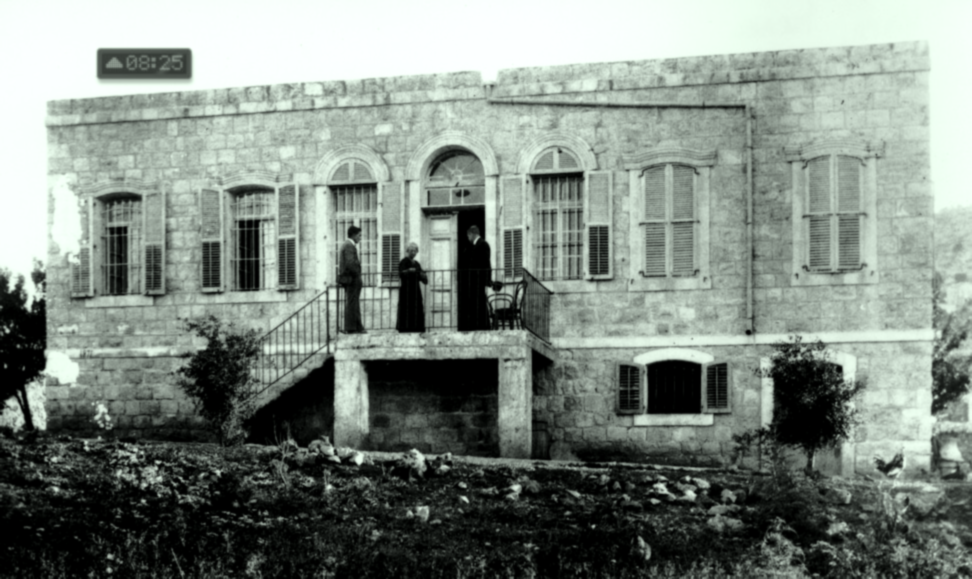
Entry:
h=8 m=25
